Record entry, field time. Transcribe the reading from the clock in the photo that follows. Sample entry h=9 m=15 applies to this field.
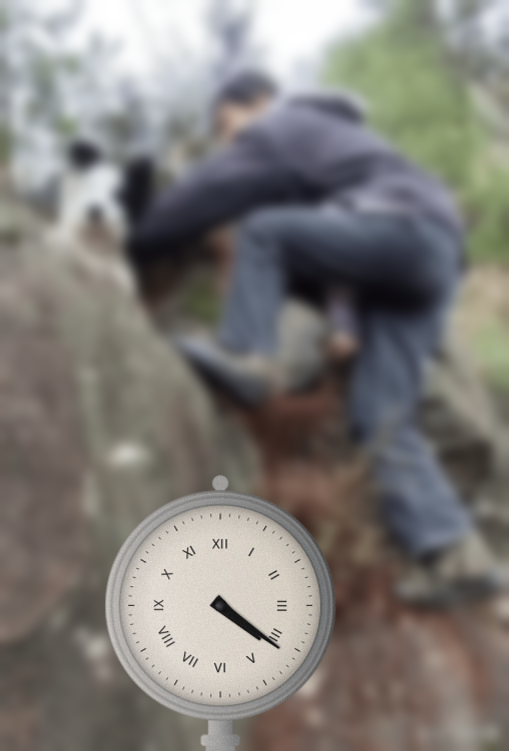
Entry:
h=4 m=21
